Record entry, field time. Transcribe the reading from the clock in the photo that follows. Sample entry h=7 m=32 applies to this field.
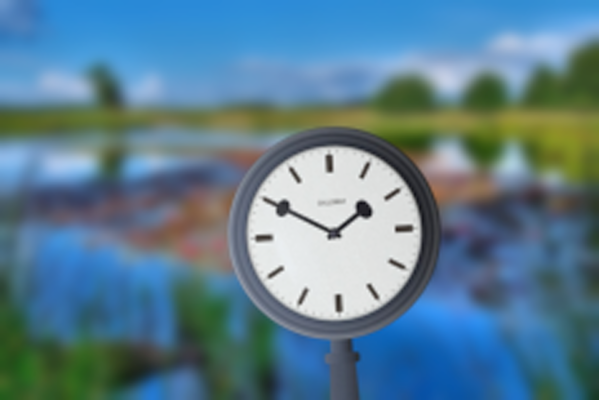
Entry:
h=1 m=50
